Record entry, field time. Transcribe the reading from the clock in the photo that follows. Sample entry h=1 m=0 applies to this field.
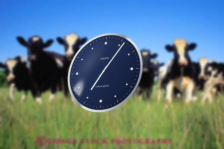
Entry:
h=7 m=6
